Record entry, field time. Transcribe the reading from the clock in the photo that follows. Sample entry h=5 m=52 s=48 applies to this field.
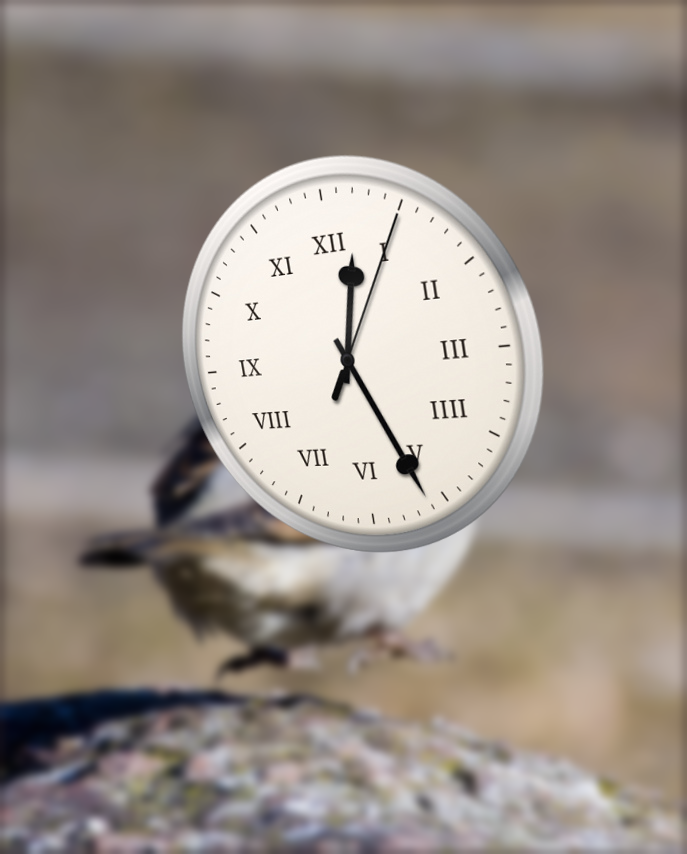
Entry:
h=12 m=26 s=5
